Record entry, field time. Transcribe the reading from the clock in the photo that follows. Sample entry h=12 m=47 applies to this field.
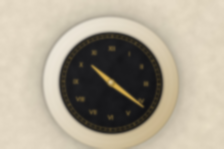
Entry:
h=10 m=21
